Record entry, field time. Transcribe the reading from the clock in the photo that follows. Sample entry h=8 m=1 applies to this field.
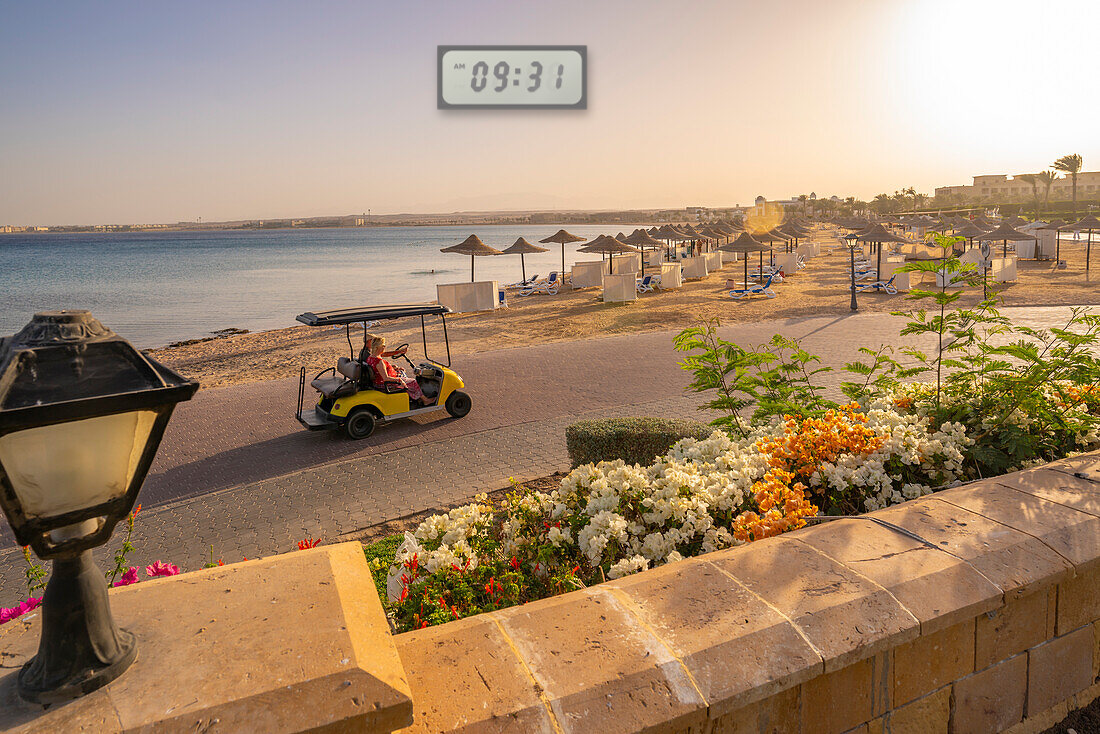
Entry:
h=9 m=31
